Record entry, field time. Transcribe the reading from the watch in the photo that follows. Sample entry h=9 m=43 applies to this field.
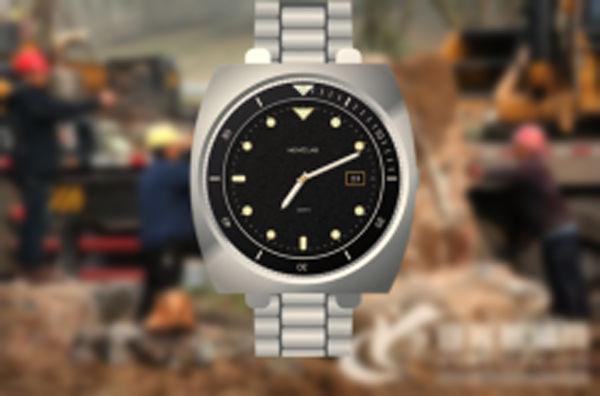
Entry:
h=7 m=11
